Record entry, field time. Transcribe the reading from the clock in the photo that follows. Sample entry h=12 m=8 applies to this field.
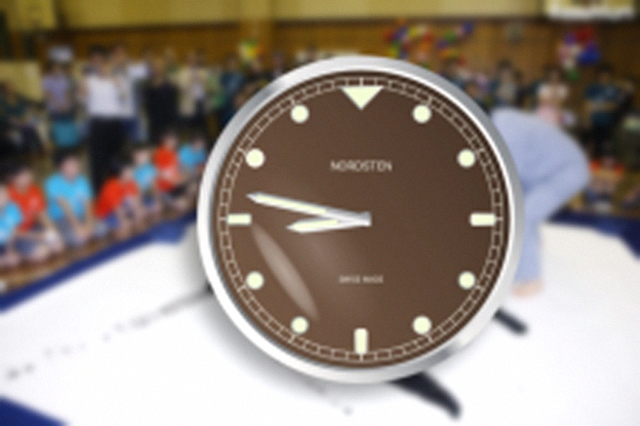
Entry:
h=8 m=47
